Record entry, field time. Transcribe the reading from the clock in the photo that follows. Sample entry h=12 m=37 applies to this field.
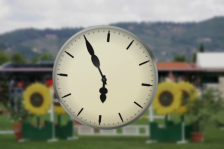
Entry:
h=5 m=55
